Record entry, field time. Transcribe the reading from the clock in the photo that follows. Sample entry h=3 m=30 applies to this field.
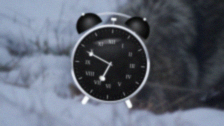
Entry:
h=6 m=49
